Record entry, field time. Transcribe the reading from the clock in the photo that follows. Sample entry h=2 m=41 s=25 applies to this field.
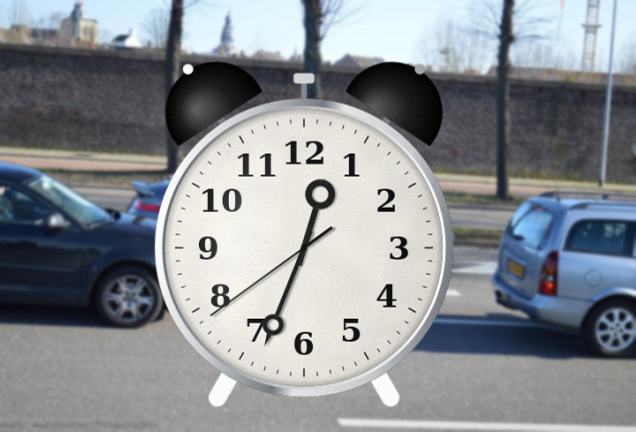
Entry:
h=12 m=33 s=39
